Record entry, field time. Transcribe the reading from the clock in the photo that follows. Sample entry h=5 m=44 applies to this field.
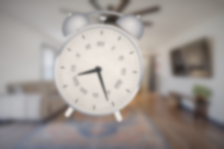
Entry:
h=8 m=26
